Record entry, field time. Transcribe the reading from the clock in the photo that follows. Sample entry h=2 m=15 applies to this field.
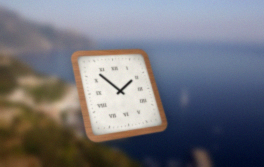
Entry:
h=1 m=53
